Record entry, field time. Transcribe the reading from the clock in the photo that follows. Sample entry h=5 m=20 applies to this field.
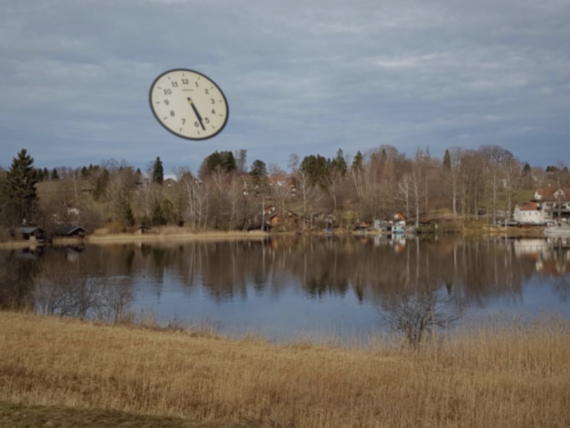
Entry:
h=5 m=28
